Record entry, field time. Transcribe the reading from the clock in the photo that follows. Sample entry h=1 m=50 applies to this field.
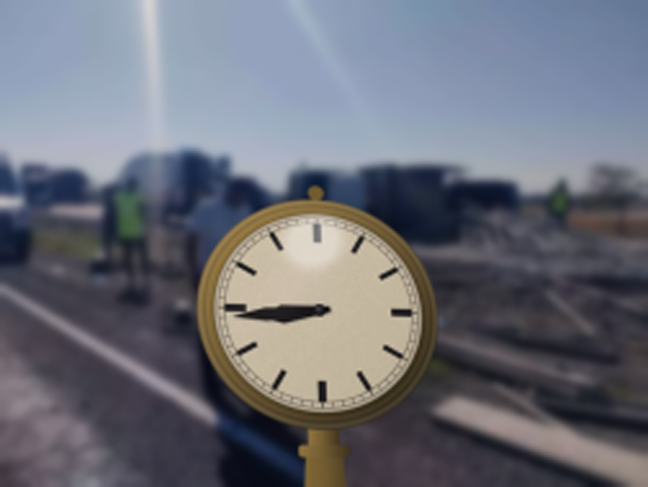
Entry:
h=8 m=44
